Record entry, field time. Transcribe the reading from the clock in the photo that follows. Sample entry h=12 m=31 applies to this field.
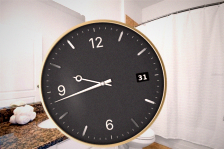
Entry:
h=9 m=43
